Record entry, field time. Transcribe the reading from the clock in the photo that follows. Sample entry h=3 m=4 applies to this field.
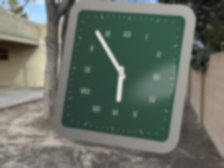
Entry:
h=5 m=53
